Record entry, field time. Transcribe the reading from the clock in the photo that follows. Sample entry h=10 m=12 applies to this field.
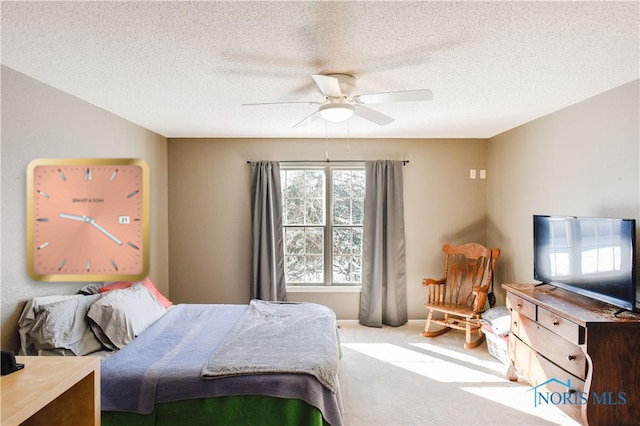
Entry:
h=9 m=21
